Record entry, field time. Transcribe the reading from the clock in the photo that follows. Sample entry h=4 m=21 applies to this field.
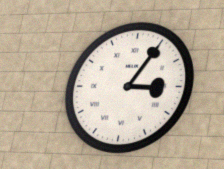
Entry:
h=3 m=5
